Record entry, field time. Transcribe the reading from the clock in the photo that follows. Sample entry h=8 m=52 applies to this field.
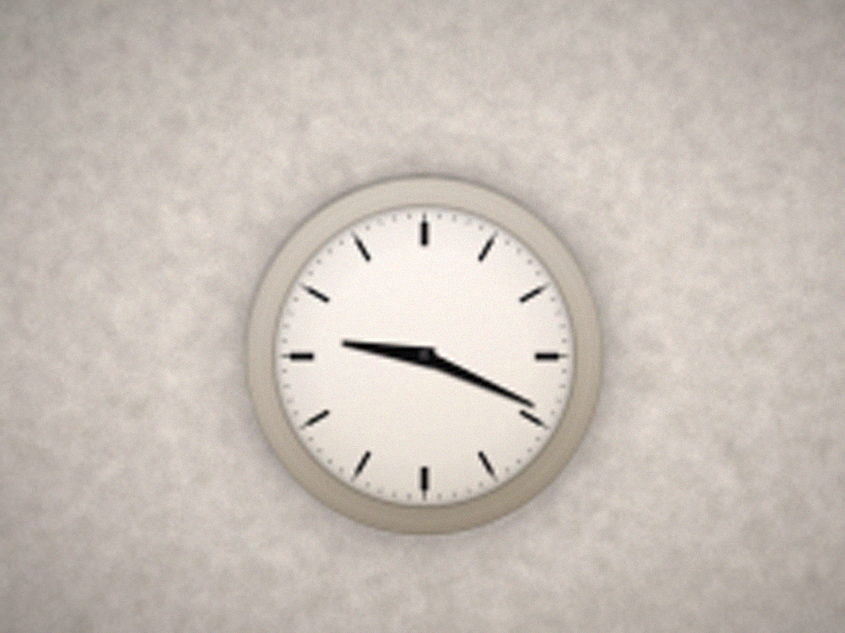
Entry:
h=9 m=19
